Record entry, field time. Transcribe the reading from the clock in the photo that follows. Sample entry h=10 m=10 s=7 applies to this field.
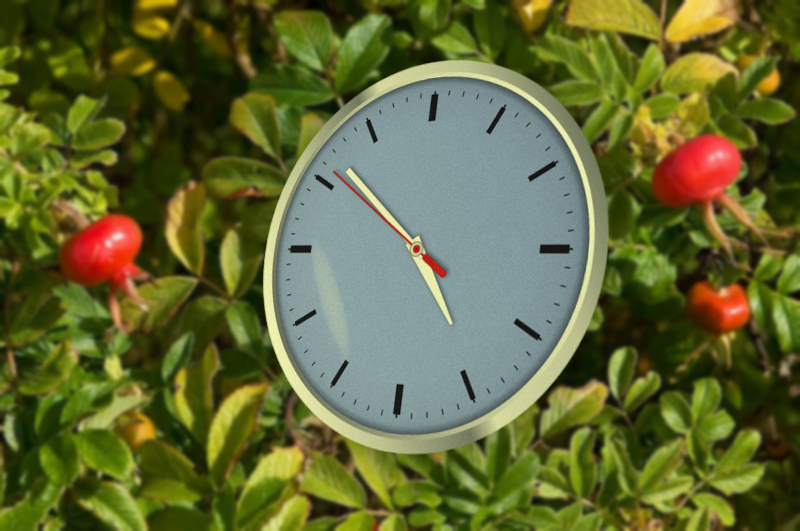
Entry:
h=4 m=51 s=51
